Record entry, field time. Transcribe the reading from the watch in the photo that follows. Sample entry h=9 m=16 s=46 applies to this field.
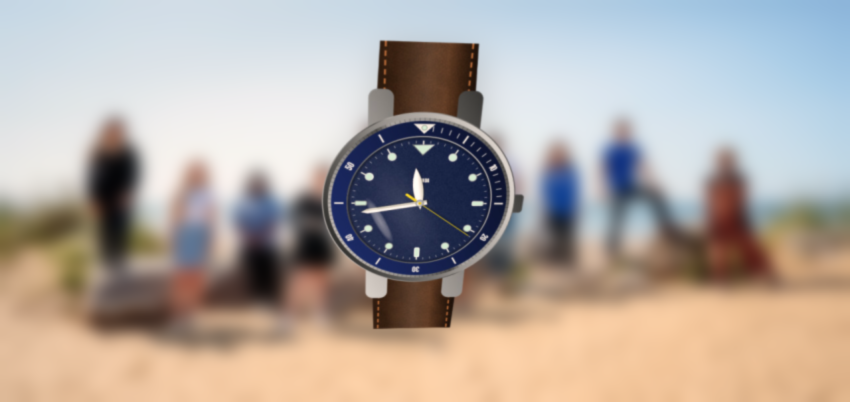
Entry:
h=11 m=43 s=21
